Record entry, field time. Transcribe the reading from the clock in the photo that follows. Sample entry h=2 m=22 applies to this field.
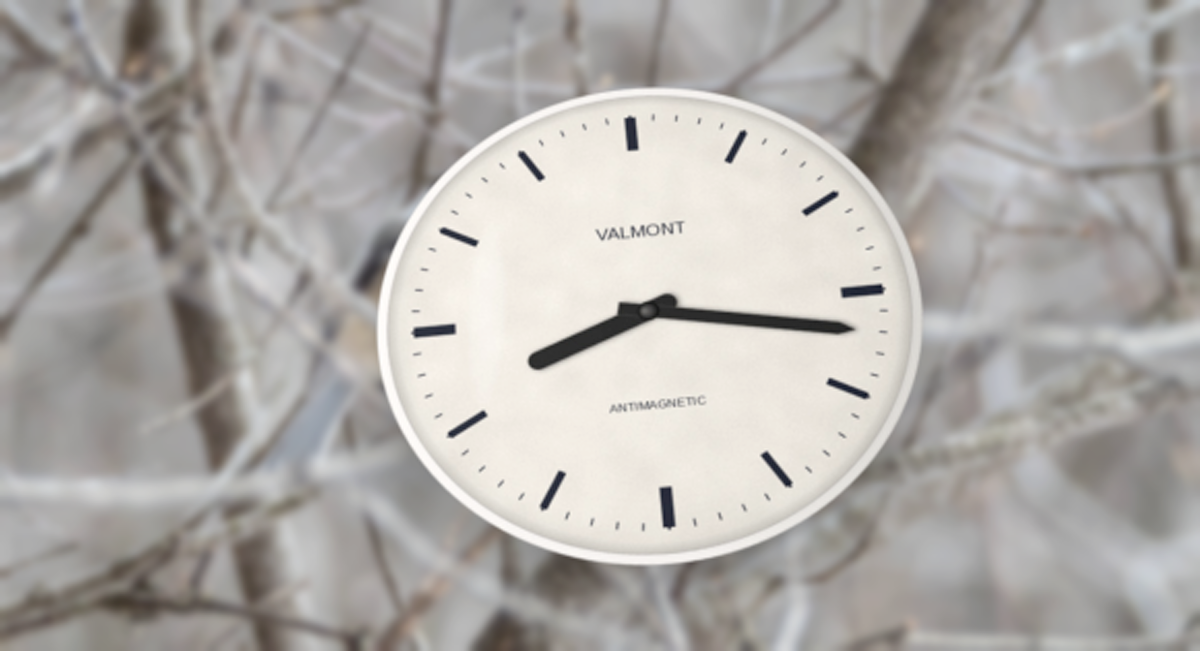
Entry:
h=8 m=17
